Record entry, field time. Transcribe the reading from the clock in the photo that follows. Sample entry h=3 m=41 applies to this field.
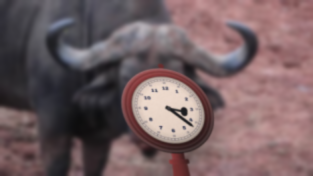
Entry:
h=3 m=22
